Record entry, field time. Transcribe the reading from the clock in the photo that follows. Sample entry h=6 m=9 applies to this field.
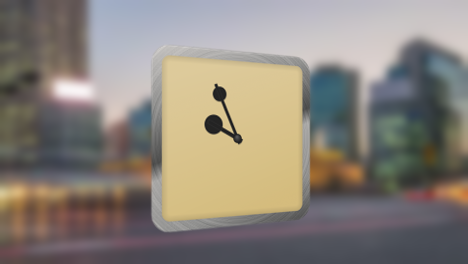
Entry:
h=9 m=56
